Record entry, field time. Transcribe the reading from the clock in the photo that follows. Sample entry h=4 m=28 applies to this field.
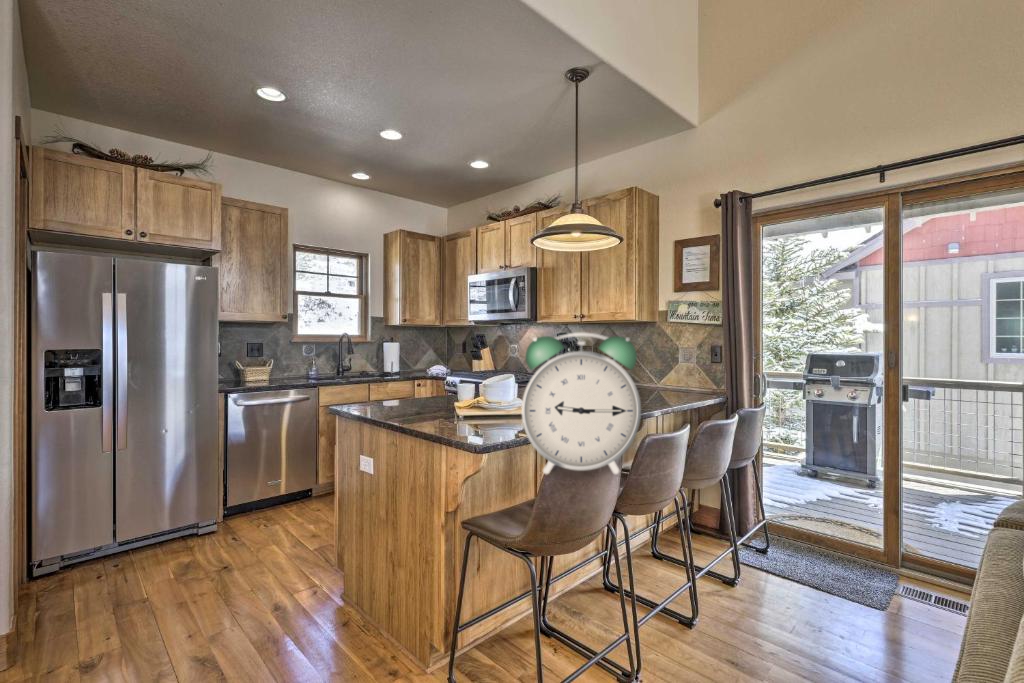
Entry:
h=9 m=15
